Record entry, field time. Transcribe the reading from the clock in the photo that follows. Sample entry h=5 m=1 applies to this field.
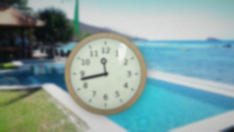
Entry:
h=11 m=43
